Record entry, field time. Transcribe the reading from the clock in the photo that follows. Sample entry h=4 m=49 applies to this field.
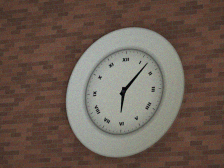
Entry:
h=6 m=7
